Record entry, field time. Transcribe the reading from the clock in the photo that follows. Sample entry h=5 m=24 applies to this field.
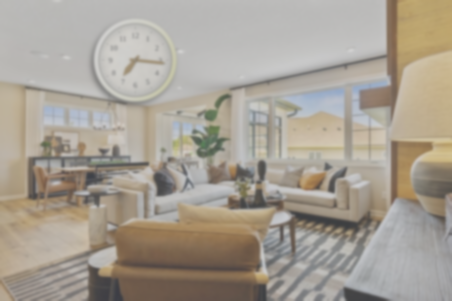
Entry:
h=7 m=16
